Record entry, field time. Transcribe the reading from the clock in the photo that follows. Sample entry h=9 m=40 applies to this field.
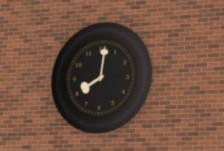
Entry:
h=8 m=1
